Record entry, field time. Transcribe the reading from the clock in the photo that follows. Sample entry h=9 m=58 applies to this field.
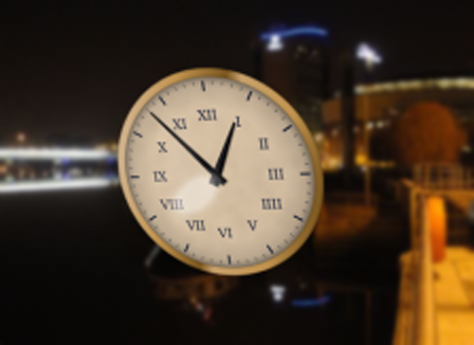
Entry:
h=12 m=53
